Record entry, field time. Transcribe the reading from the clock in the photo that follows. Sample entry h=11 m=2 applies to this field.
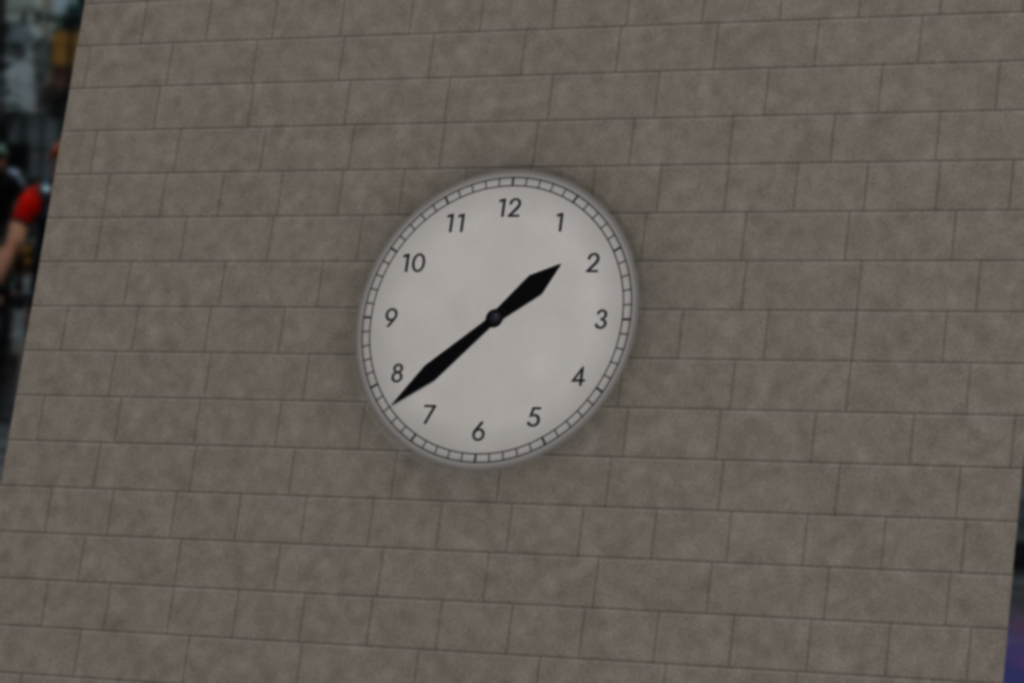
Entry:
h=1 m=38
